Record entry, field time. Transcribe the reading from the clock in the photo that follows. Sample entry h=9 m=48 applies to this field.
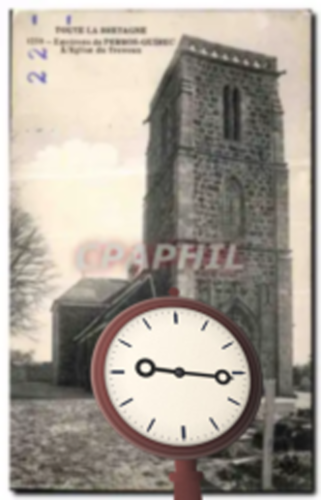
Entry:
h=9 m=16
